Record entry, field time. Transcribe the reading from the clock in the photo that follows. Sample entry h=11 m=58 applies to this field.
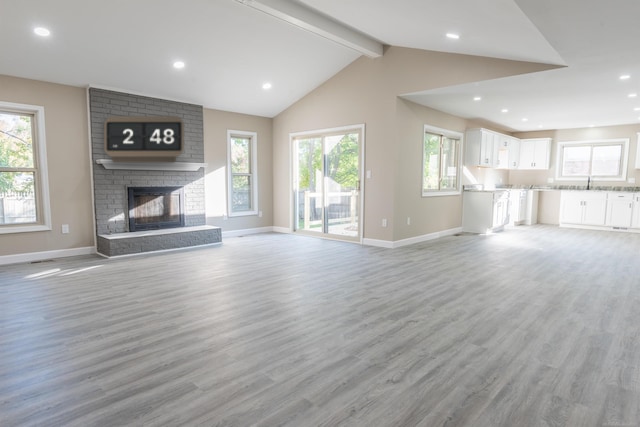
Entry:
h=2 m=48
